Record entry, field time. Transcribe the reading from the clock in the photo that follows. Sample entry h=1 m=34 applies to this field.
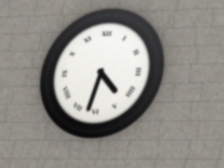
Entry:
h=4 m=32
